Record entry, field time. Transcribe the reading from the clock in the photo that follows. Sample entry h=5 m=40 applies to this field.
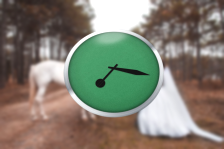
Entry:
h=7 m=17
